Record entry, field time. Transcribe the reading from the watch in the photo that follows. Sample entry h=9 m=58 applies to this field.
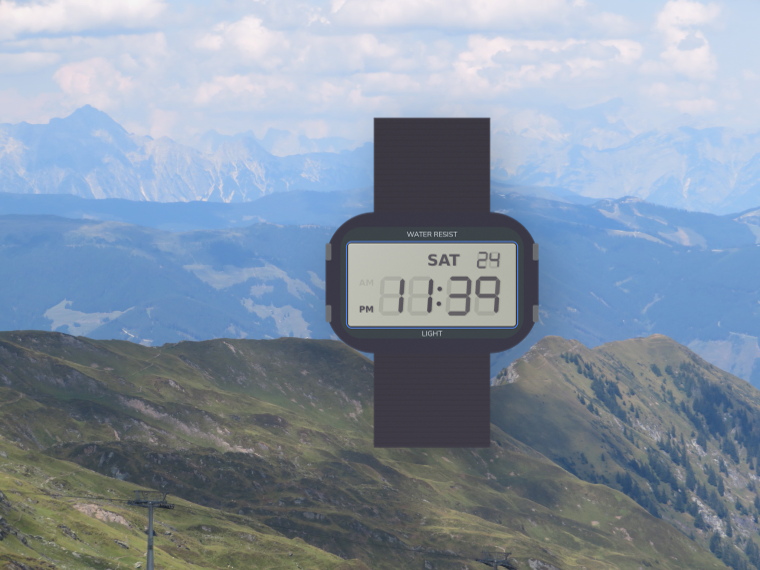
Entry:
h=11 m=39
